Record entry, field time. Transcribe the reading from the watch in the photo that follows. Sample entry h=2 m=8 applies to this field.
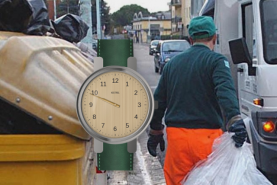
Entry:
h=9 m=49
